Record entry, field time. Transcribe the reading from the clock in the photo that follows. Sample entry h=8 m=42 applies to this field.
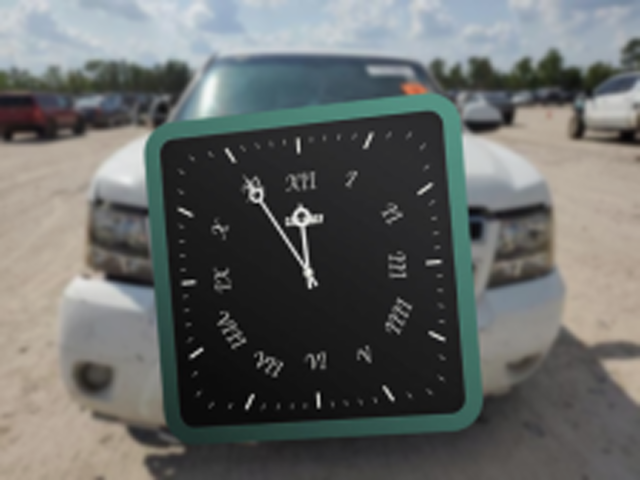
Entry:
h=11 m=55
